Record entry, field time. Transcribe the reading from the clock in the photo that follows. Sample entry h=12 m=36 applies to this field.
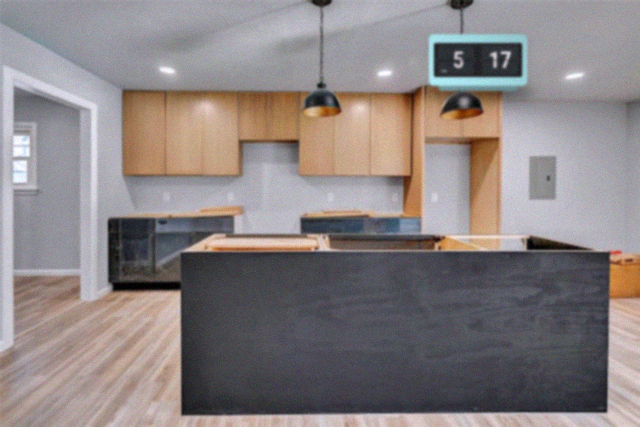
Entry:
h=5 m=17
